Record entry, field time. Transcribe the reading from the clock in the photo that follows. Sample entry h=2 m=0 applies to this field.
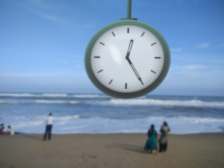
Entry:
h=12 m=25
